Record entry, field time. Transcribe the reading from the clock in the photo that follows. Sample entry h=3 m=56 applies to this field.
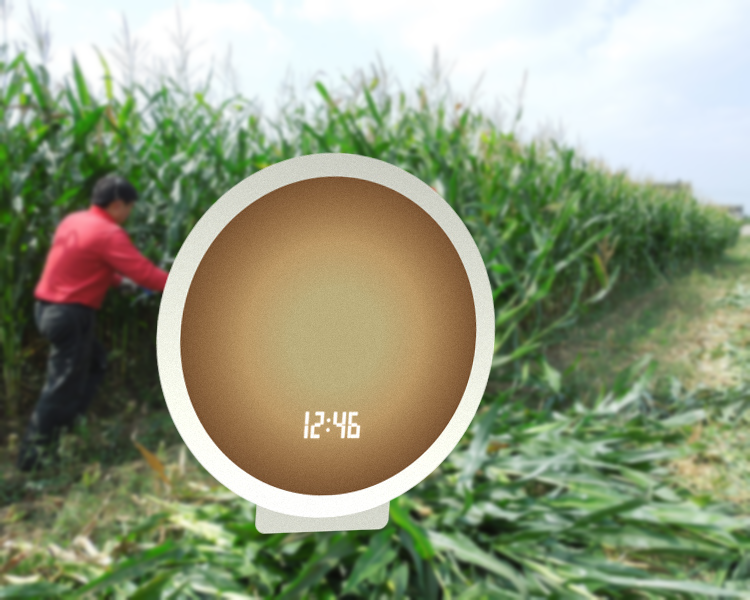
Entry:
h=12 m=46
